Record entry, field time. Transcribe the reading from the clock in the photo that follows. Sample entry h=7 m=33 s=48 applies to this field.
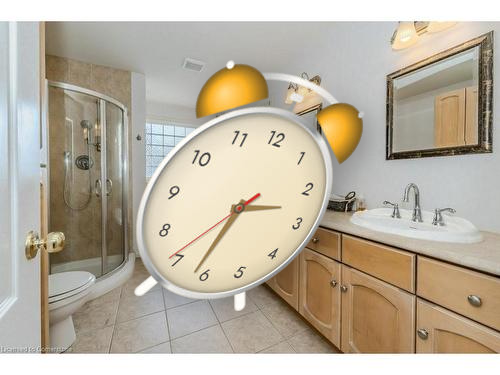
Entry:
h=2 m=31 s=36
